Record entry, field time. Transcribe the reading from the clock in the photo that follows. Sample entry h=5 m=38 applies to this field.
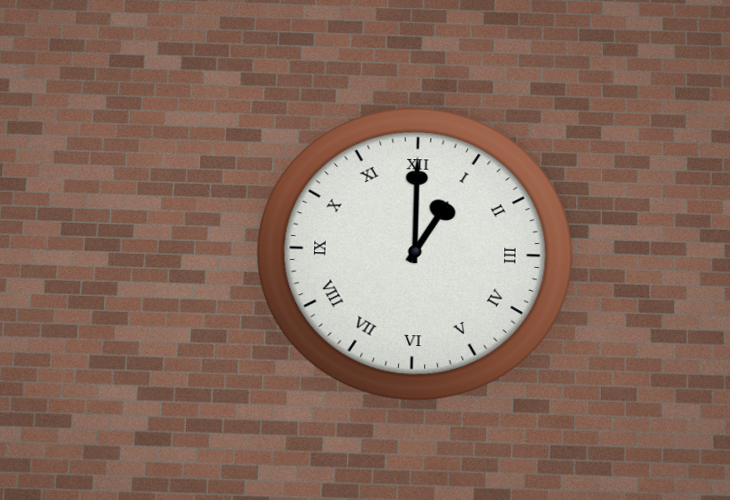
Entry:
h=1 m=0
